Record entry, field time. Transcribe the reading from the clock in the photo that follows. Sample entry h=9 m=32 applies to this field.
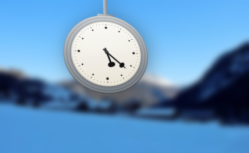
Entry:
h=5 m=22
